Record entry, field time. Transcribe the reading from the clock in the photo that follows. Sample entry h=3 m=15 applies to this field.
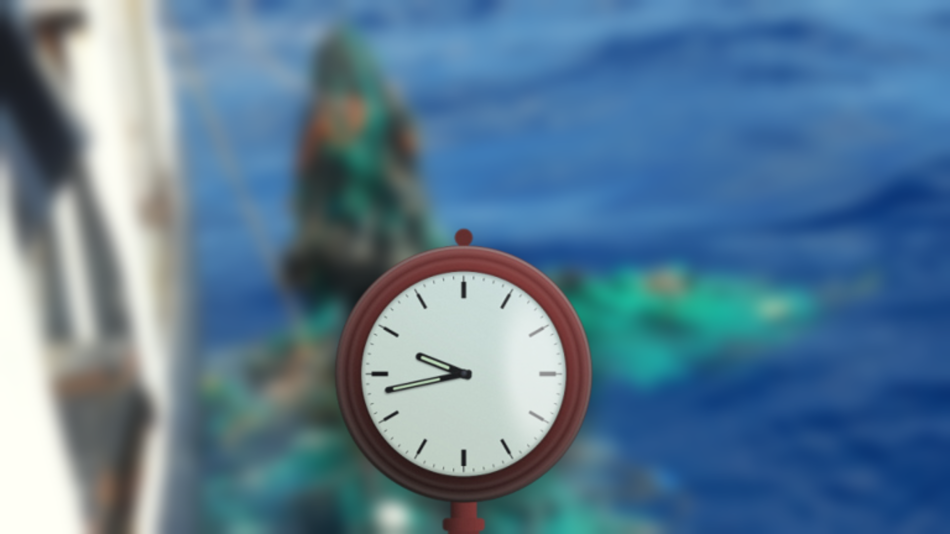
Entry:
h=9 m=43
